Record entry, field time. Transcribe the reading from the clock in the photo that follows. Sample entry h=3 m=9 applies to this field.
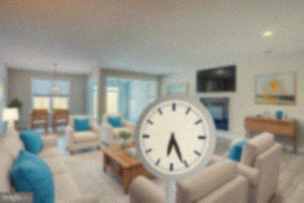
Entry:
h=6 m=26
